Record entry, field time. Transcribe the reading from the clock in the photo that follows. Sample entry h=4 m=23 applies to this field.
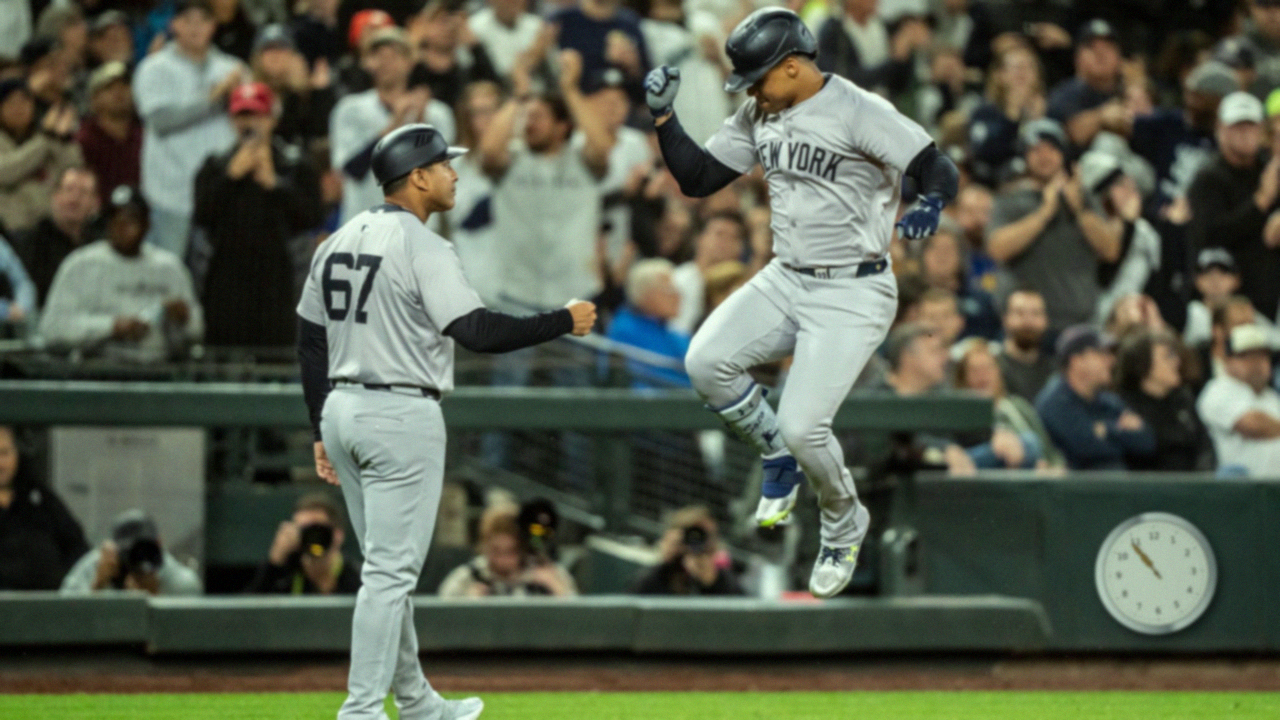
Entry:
h=10 m=54
